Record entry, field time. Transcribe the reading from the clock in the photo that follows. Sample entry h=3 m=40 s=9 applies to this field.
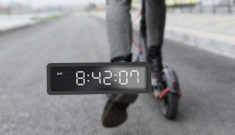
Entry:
h=8 m=42 s=7
